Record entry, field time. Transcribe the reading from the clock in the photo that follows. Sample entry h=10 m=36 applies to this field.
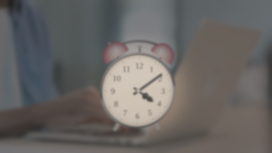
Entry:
h=4 m=9
